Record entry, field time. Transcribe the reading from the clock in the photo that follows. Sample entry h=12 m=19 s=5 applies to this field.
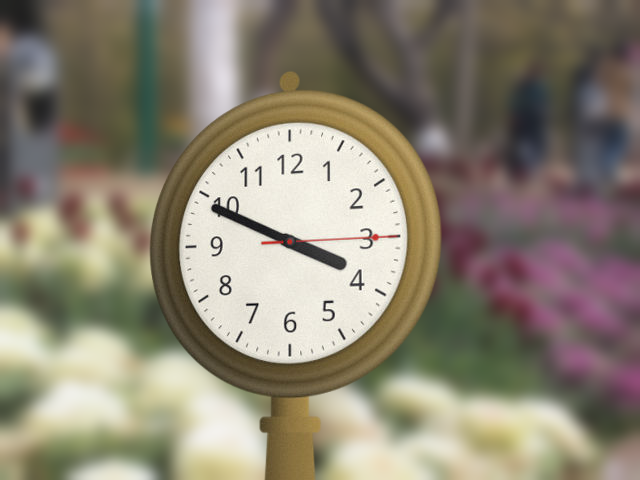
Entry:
h=3 m=49 s=15
